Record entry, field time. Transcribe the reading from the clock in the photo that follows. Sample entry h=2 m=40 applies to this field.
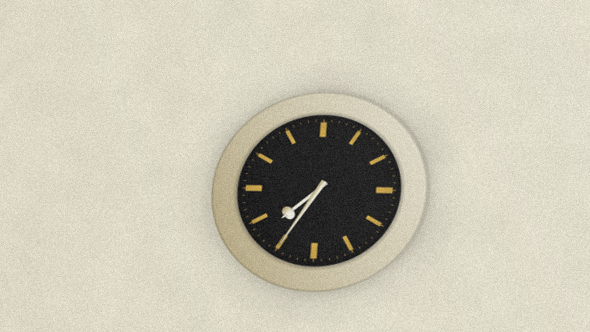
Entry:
h=7 m=35
